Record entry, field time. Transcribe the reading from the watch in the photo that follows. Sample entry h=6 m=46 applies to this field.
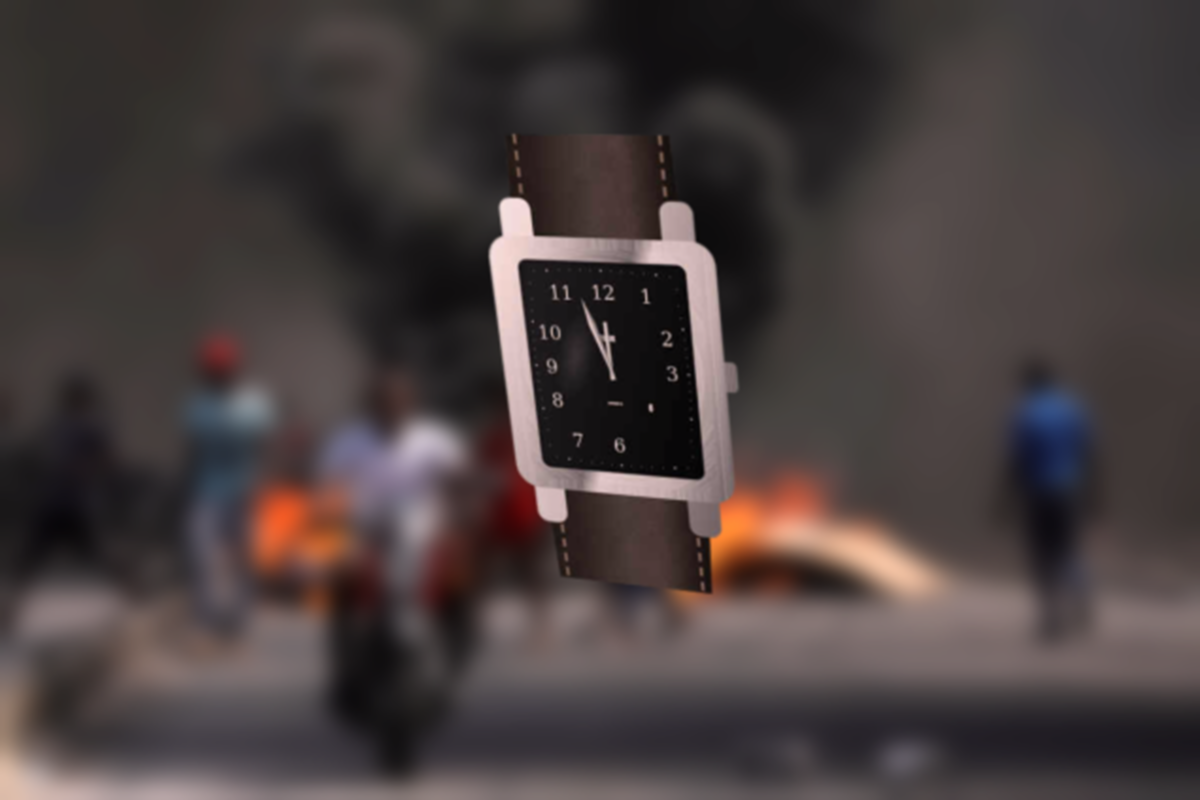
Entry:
h=11 m=57
